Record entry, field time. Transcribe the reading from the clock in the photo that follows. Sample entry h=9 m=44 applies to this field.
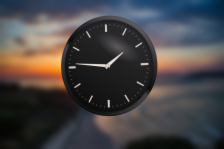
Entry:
h=1 m=46
